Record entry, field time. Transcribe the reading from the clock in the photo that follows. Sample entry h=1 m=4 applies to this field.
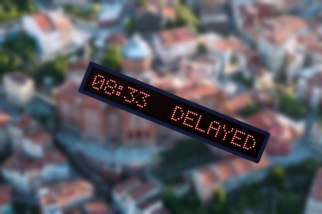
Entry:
h=8 m=33
